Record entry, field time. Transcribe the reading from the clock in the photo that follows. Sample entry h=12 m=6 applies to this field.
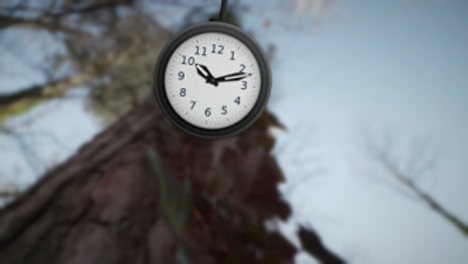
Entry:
h=10 m=12
